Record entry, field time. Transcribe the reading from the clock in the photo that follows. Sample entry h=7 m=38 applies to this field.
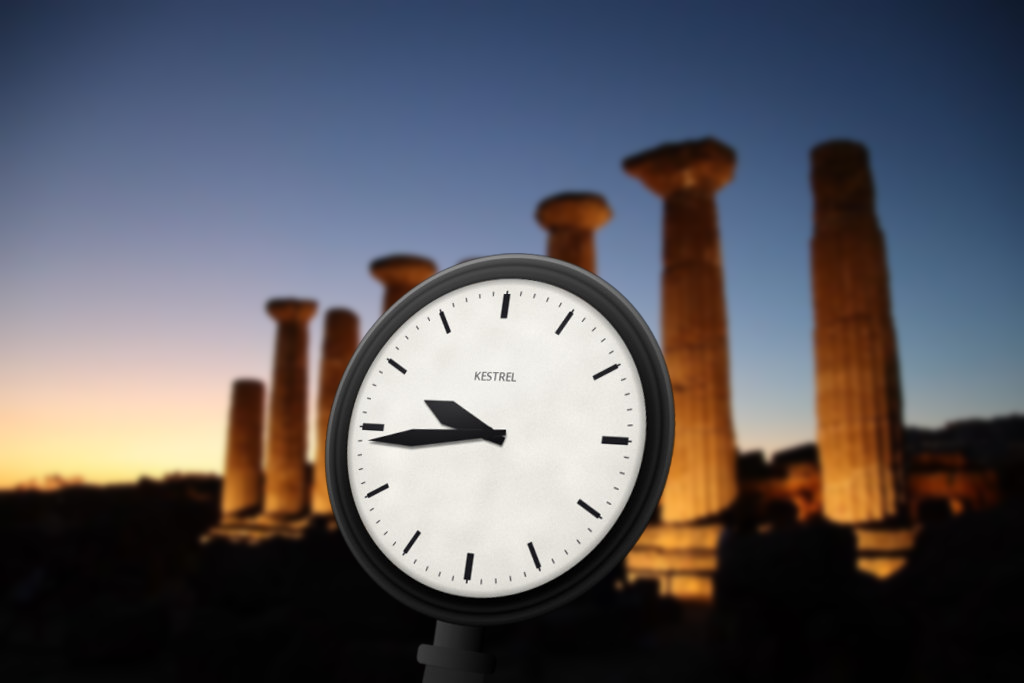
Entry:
h=9 m=44
